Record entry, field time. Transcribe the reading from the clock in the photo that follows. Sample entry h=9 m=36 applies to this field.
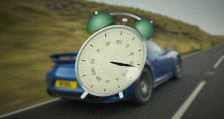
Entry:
h=3 m=16
